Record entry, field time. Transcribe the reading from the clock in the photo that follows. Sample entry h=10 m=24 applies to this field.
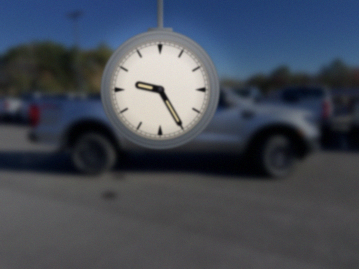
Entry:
h=9 m=25
